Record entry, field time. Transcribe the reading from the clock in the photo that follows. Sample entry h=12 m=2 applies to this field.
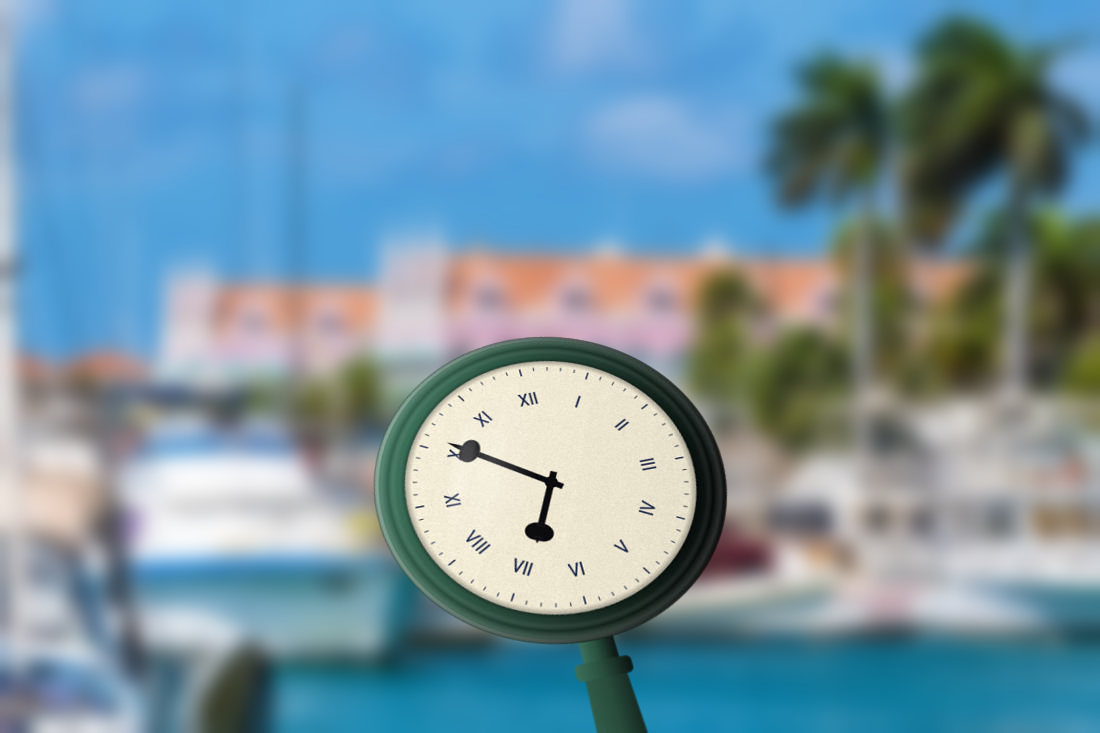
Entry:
h=6 m=51
